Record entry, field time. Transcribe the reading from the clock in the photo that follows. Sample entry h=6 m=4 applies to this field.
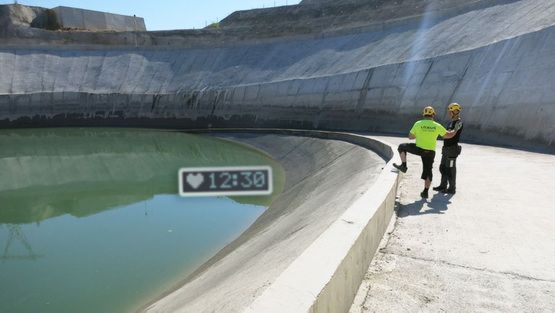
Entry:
h=12 m=30
